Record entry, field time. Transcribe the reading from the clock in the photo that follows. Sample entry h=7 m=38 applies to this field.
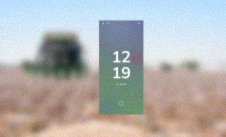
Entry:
h=12 m=19
